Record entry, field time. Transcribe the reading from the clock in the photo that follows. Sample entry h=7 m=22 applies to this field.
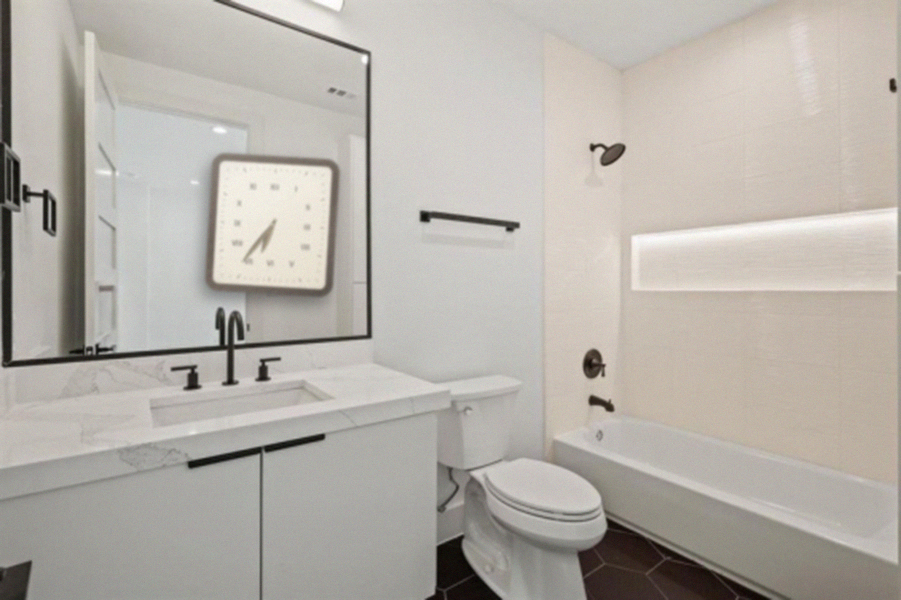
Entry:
h=6 m=36
